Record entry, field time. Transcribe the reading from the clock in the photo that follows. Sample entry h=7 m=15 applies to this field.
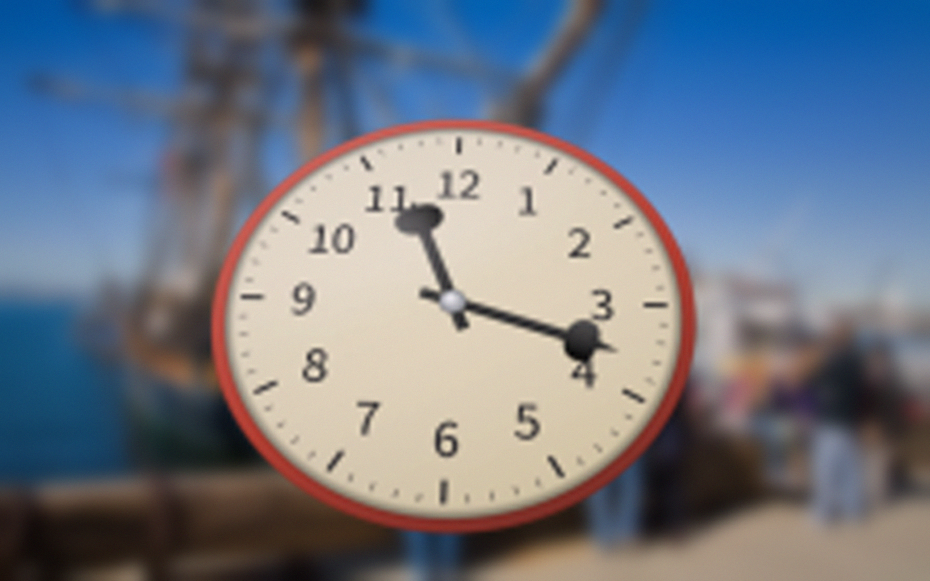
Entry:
h=11 m=18
